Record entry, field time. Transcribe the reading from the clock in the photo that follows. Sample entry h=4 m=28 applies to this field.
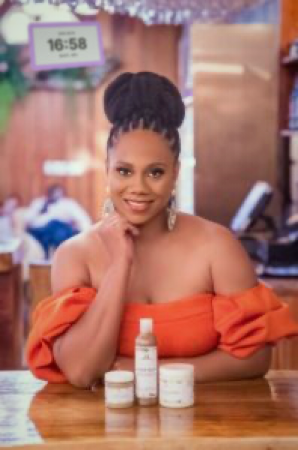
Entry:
h=16 m=58
